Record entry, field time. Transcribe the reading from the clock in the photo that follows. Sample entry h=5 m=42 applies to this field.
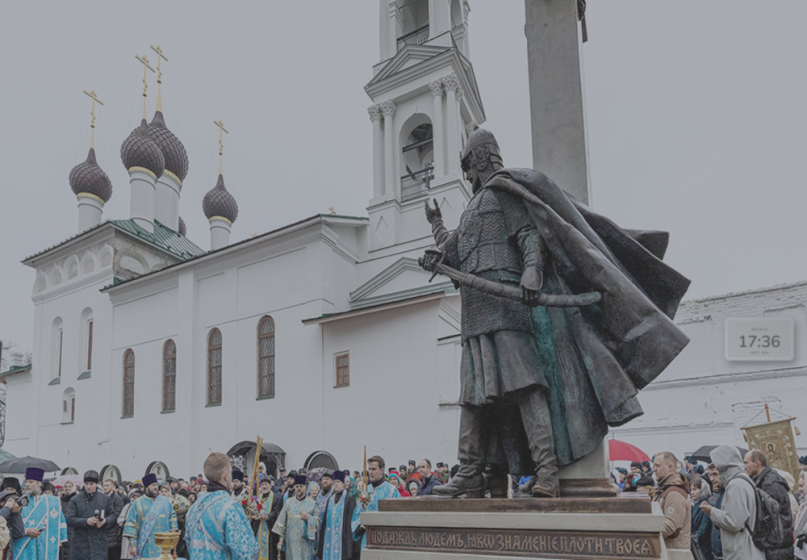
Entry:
h=17 m=36
